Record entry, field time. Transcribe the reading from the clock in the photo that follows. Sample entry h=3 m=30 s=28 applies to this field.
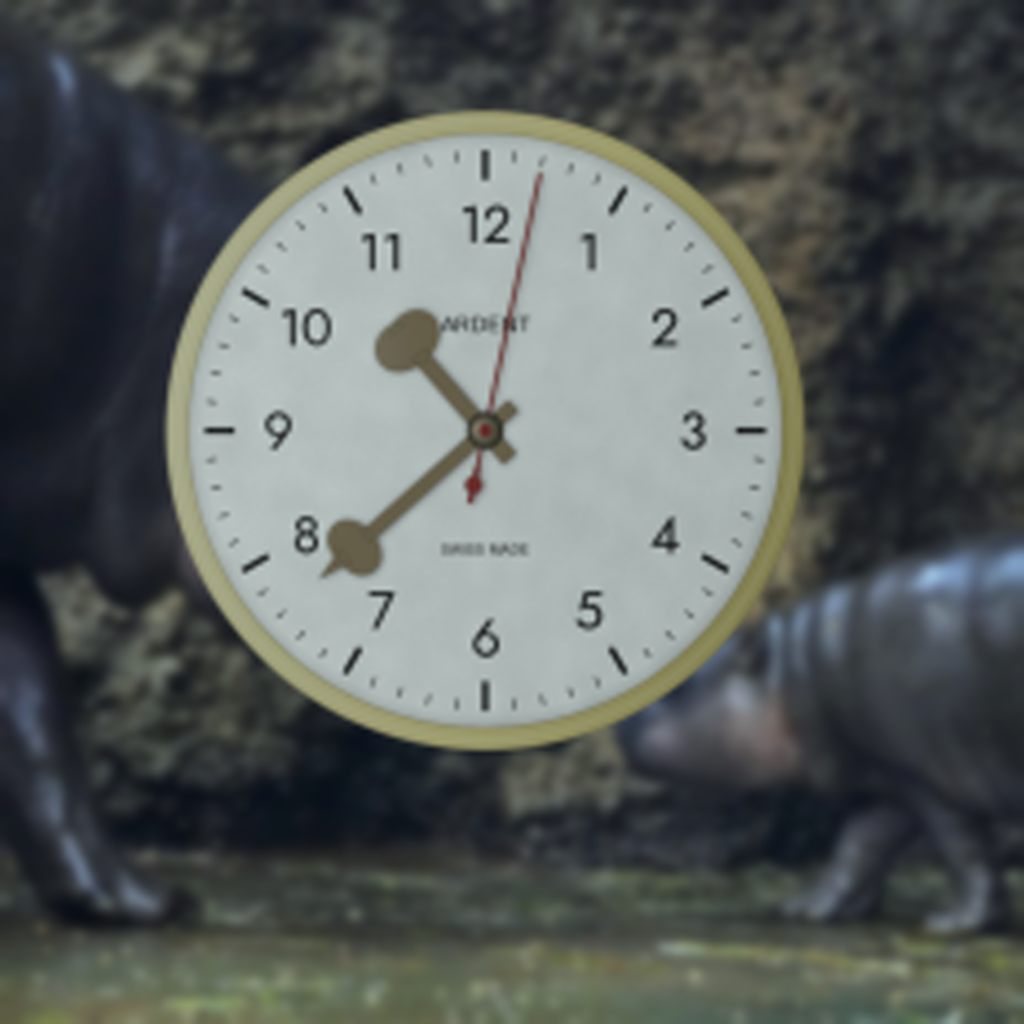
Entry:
h=10 m=38 s=2
